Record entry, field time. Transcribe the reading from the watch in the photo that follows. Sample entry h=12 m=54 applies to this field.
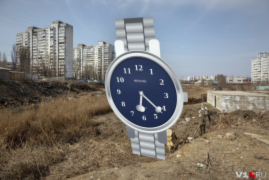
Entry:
h=6 m=22
